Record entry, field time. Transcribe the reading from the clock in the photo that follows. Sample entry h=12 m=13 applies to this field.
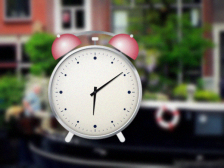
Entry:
h=6 m=9
